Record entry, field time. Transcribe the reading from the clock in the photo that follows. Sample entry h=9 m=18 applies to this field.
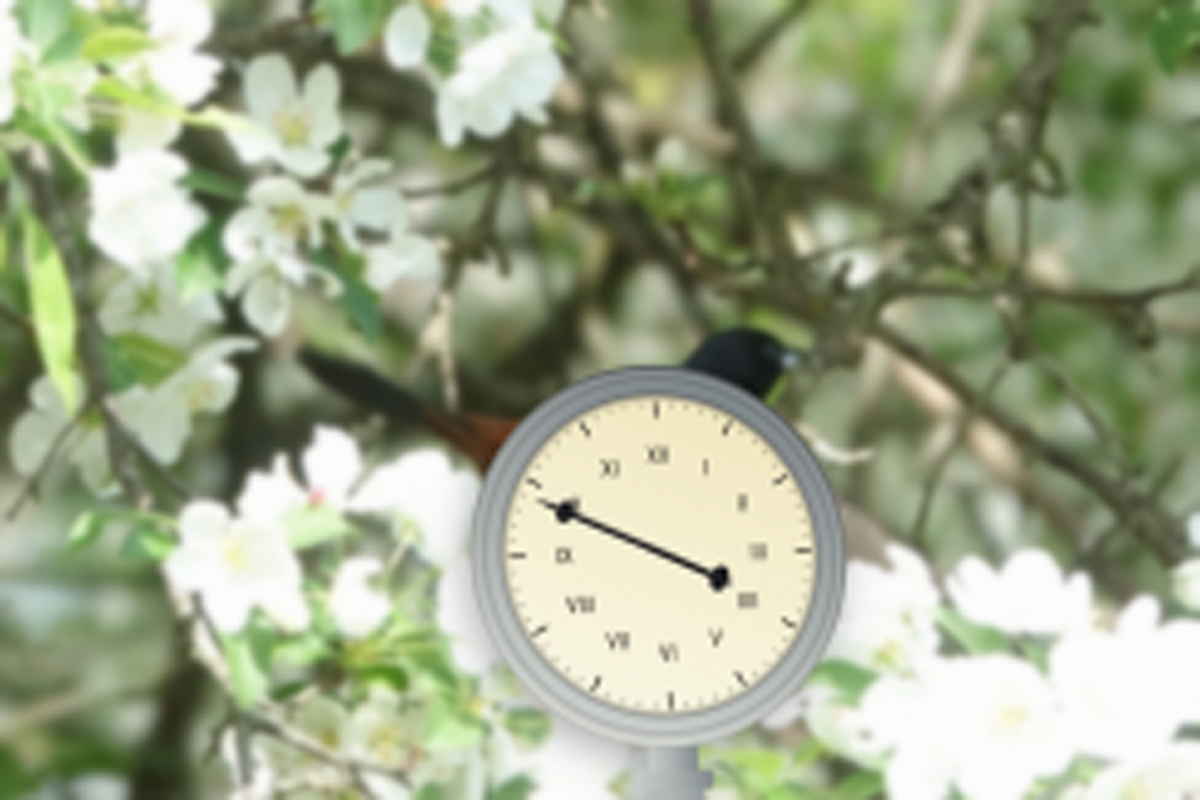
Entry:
h=3 m=49
